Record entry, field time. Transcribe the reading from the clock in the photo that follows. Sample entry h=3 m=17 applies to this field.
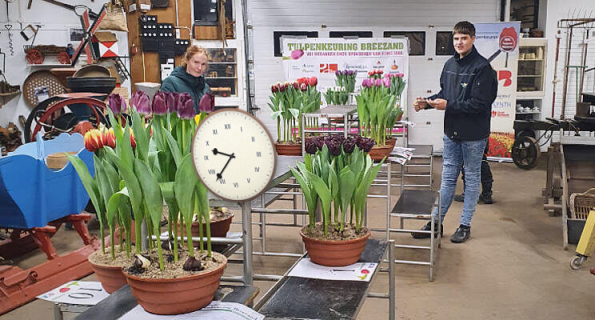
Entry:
h=9 m=37
